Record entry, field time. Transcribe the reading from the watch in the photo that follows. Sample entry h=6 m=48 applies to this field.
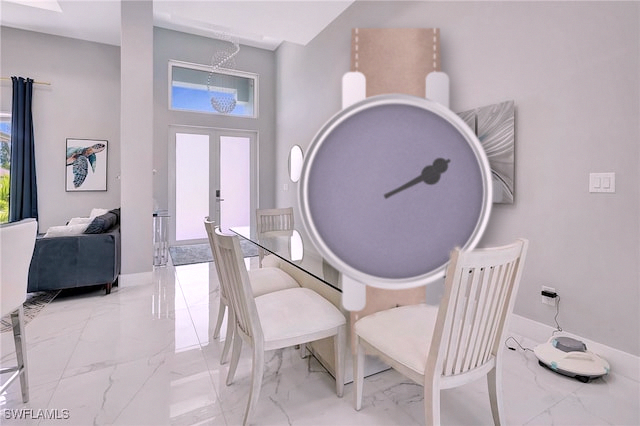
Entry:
h=2 m=10
